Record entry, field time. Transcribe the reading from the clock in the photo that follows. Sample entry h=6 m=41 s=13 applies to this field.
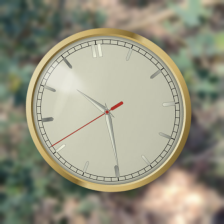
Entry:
h=10 m=29 s=41
